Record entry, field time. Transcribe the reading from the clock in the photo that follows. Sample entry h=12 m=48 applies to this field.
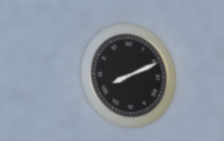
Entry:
h=8 m=11
